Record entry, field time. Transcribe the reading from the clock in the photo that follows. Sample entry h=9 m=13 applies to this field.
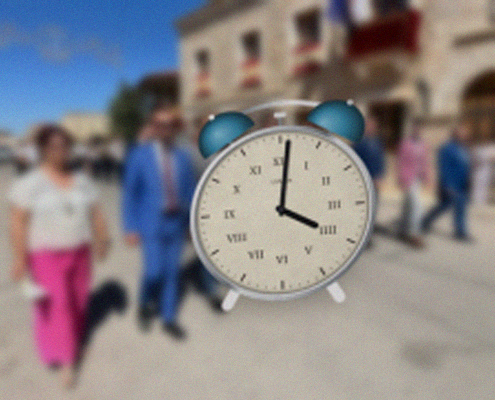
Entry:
h=4 m=1
